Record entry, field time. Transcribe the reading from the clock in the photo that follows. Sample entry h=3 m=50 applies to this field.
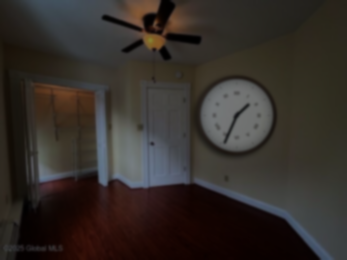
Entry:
h=1 m=34
